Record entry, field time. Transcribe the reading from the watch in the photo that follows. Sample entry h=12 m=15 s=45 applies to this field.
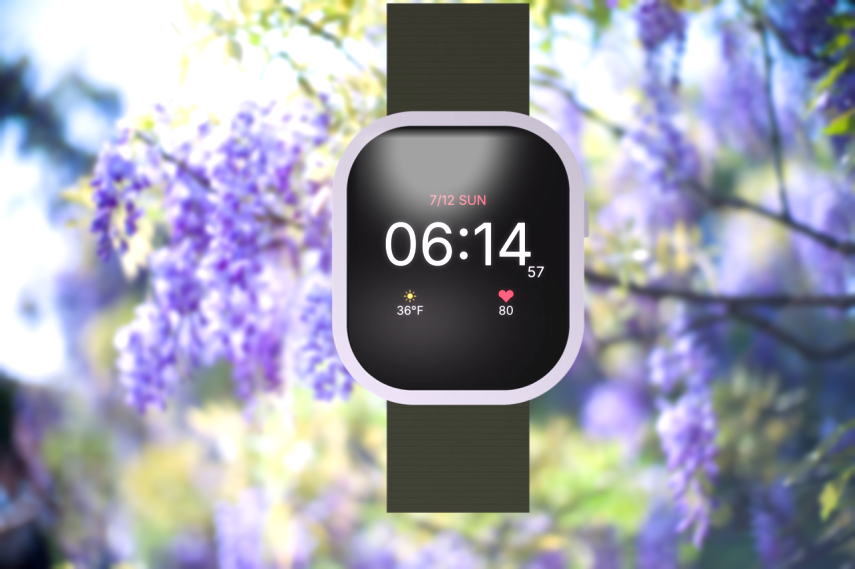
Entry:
h=6 m=14 s=57
